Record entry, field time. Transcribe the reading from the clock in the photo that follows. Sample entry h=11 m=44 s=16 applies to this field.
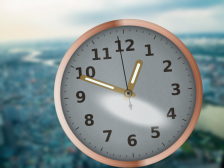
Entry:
h=12 m=48 s=59
